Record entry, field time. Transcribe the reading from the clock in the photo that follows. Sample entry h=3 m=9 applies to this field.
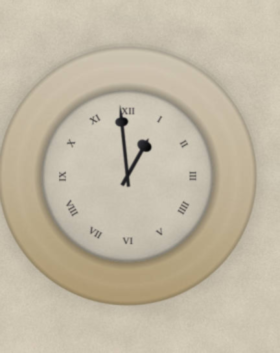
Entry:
h=12 m=59
